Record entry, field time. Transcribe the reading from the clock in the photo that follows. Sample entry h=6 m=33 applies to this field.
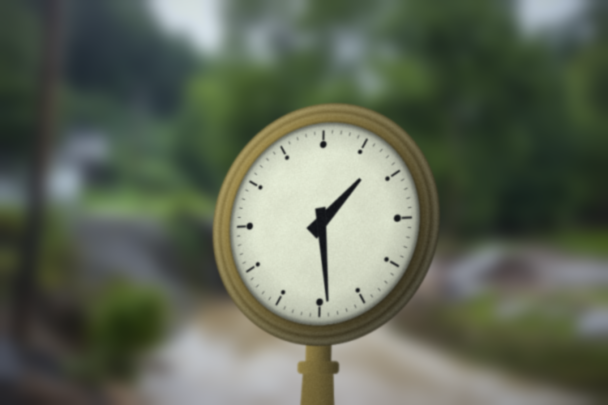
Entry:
h=1 m=29
